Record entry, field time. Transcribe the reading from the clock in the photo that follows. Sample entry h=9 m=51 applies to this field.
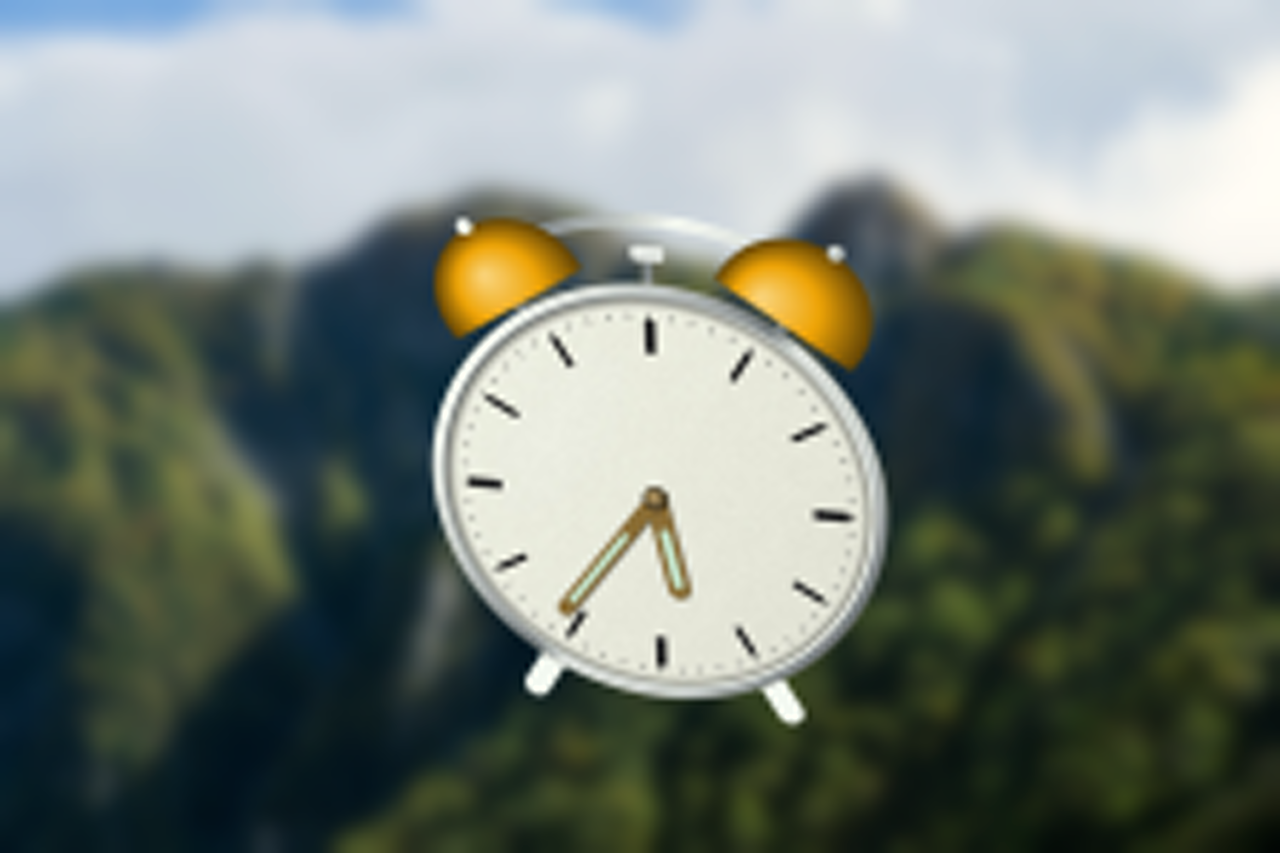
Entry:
h=5 m=36
